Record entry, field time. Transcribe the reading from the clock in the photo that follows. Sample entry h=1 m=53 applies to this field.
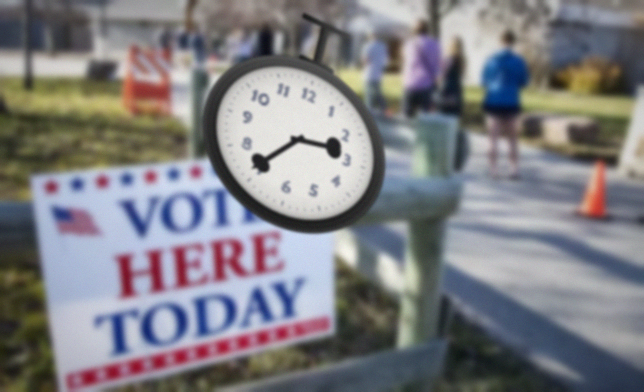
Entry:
h=2 m=36
